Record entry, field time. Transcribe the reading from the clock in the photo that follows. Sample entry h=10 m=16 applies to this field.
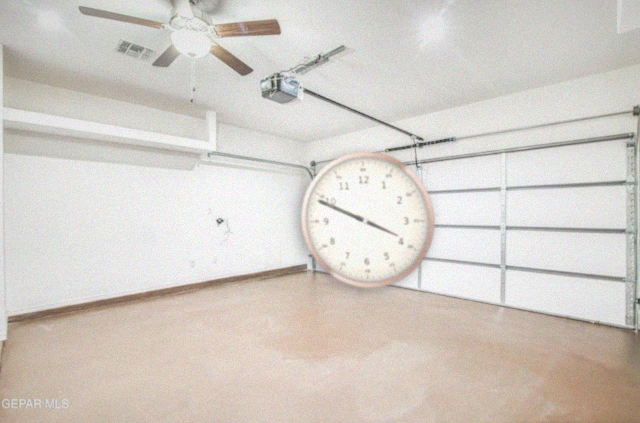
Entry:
h=3 m=49
